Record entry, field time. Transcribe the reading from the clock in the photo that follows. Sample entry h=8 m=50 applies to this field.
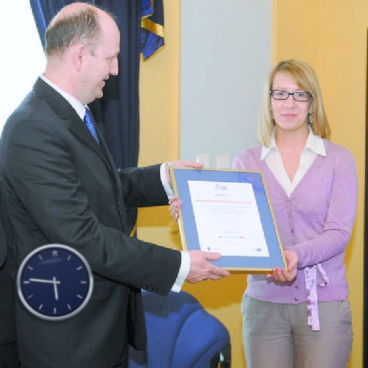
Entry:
h=5 m=46
